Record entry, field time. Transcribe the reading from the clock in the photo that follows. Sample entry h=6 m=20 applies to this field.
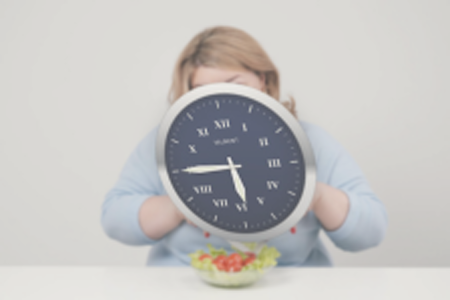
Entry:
h=5 m=45
